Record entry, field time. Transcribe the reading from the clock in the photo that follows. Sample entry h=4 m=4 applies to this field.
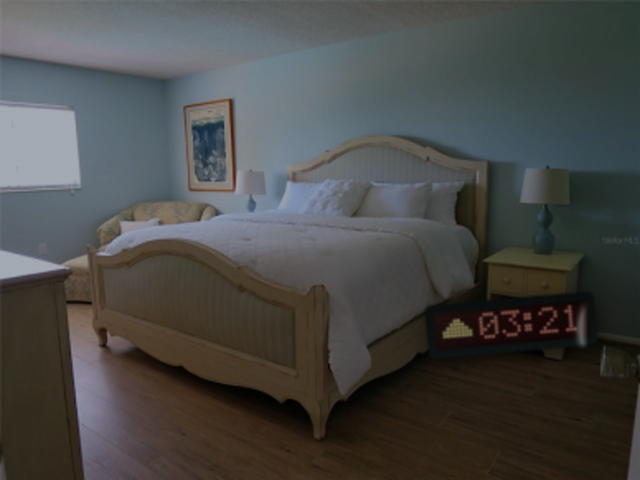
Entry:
h=3 m=21
